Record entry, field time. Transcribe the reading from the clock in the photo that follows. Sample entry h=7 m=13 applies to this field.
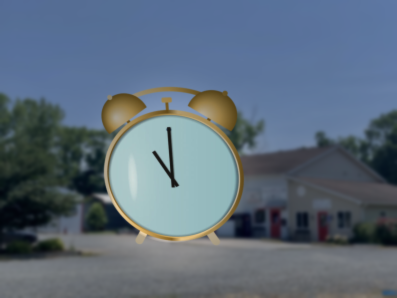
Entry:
h=11 m=0
